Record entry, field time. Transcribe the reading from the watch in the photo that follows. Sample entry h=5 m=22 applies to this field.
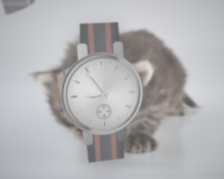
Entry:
h=8 m=54
